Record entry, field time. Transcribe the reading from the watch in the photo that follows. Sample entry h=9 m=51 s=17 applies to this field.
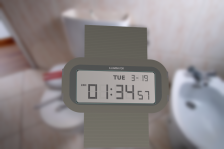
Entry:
h=1 m=34 s=57
